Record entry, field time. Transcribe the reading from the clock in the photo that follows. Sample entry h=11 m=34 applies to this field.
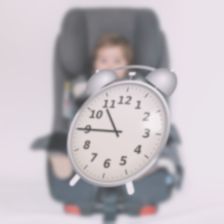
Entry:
h=10 m=45
